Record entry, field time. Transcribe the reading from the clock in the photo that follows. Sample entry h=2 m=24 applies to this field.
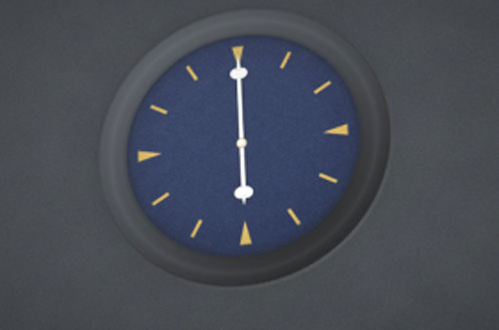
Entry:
h=6 m=0
